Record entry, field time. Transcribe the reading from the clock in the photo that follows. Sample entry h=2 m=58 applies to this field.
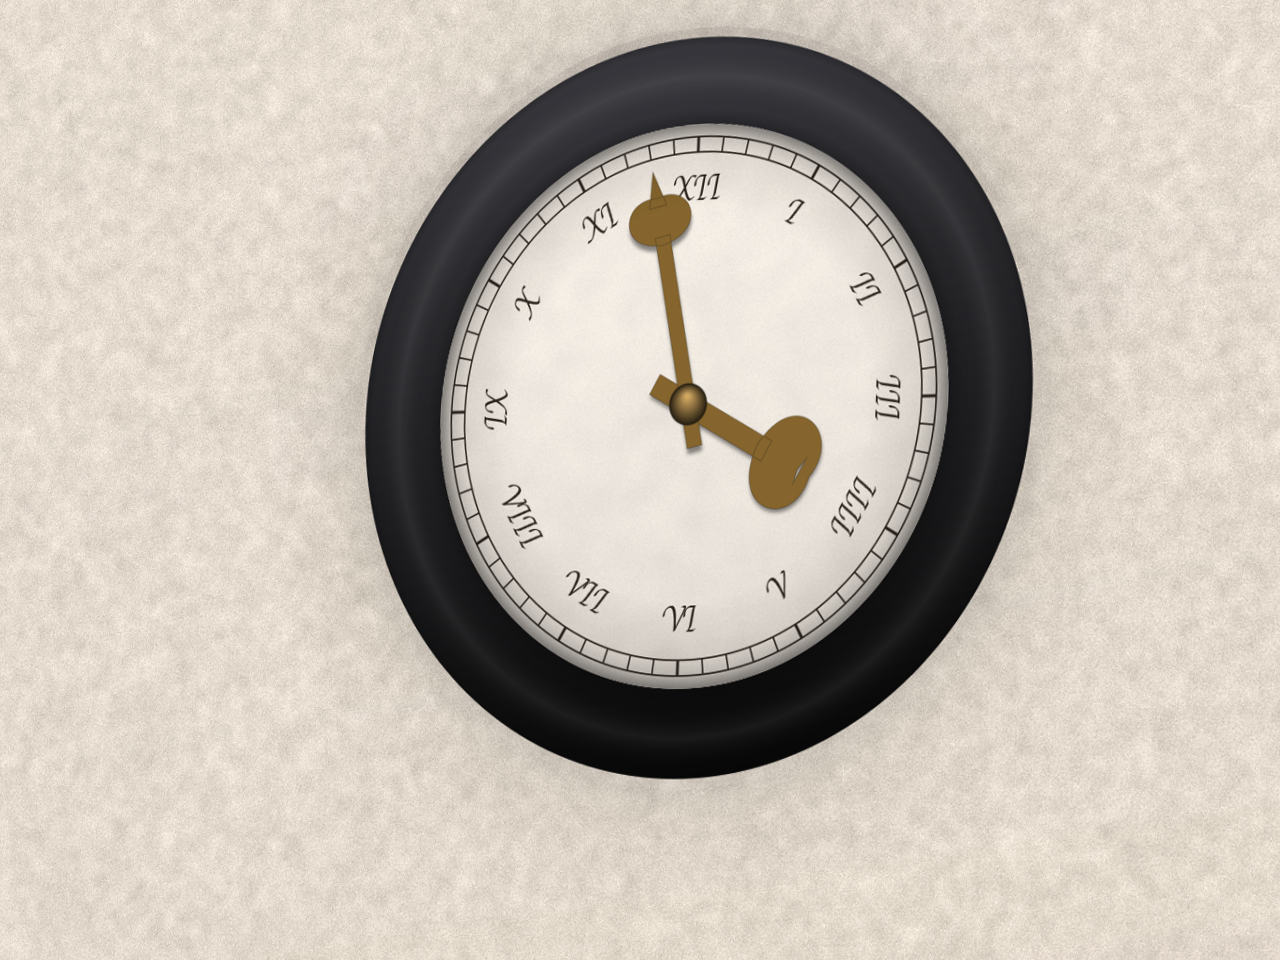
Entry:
h=3 m=58
